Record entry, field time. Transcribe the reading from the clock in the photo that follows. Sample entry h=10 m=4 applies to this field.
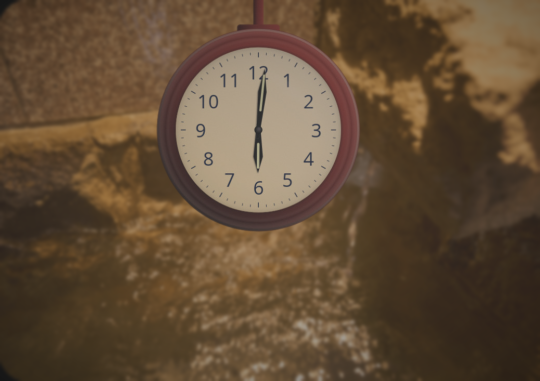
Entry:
h=6 m=1
